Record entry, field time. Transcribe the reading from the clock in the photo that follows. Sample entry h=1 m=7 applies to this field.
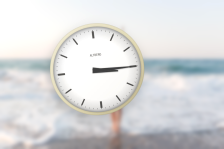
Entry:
h=3 m=15
